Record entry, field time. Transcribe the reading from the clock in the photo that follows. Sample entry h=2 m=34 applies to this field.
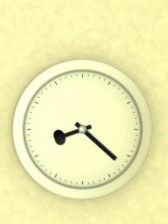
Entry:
h=8 m=22
